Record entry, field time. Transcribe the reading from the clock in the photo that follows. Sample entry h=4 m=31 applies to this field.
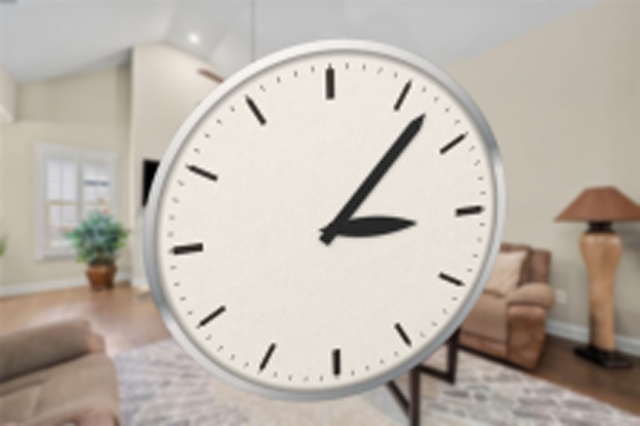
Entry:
h=3 m=7
